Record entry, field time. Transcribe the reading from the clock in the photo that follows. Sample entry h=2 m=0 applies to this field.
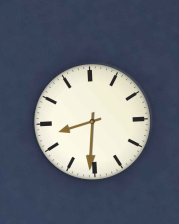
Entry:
h=8 m=31
